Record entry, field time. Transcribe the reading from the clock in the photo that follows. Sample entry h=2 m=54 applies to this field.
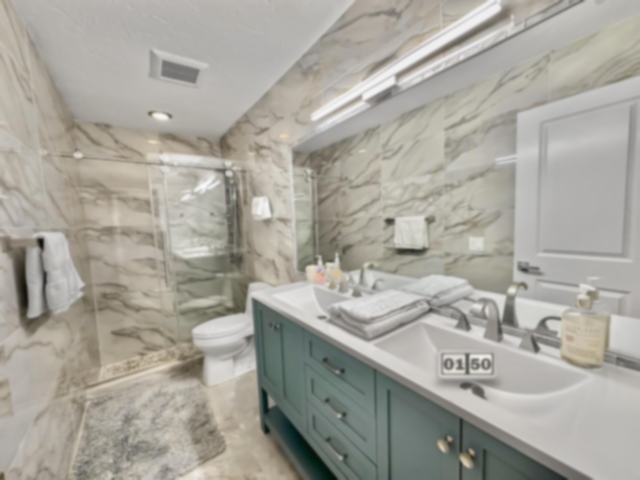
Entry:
h=1 m=50
